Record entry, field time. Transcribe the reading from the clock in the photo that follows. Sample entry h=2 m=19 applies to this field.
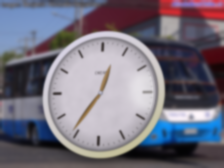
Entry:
h=12 m=36
